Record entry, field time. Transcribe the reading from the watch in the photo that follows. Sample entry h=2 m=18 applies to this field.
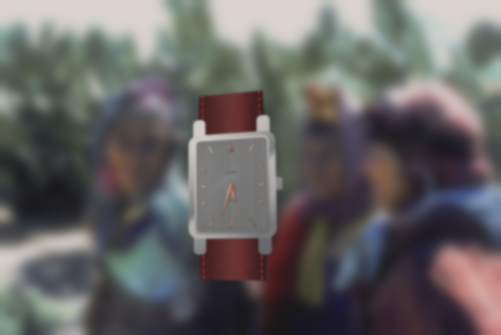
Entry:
h=5 m=33
